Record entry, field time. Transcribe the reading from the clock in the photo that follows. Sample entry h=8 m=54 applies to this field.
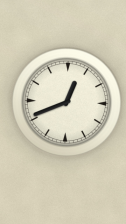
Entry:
h=12 m=41
